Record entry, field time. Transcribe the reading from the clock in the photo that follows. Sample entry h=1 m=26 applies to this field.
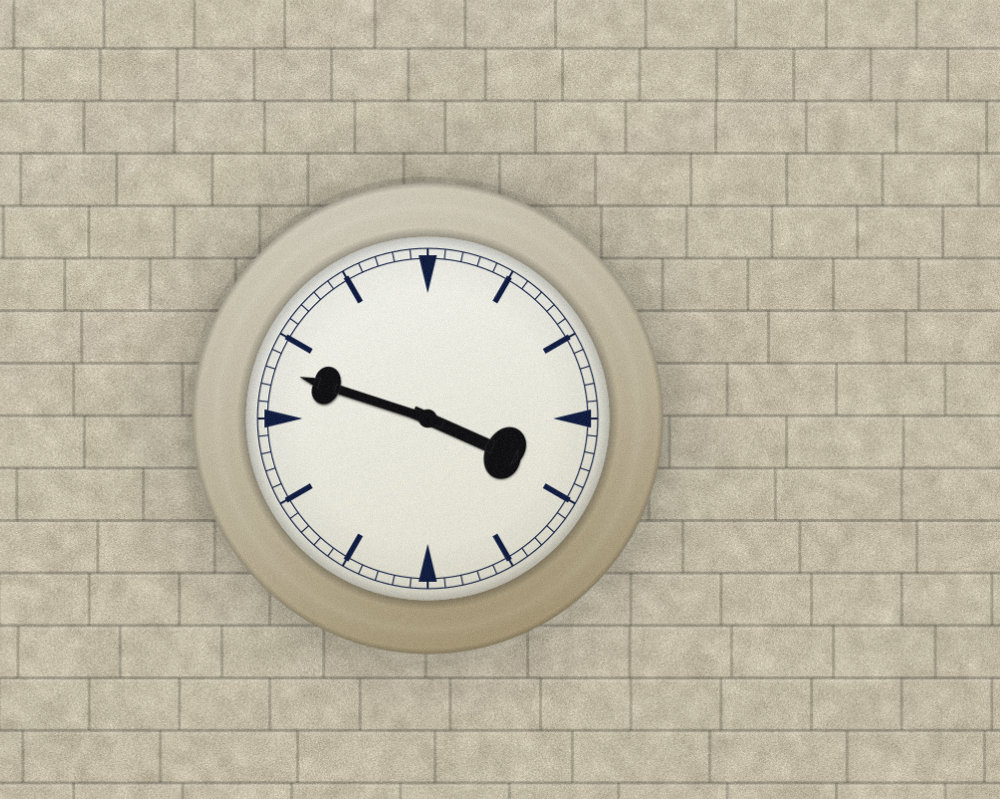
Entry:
h=3 m=48
